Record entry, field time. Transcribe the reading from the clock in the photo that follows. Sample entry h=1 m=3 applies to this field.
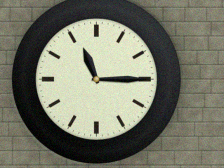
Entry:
h=11 m=15
